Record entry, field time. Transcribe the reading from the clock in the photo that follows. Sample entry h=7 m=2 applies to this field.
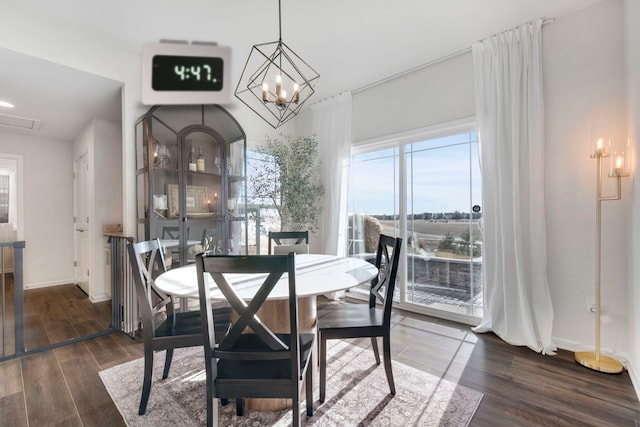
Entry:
h=4 m=47
